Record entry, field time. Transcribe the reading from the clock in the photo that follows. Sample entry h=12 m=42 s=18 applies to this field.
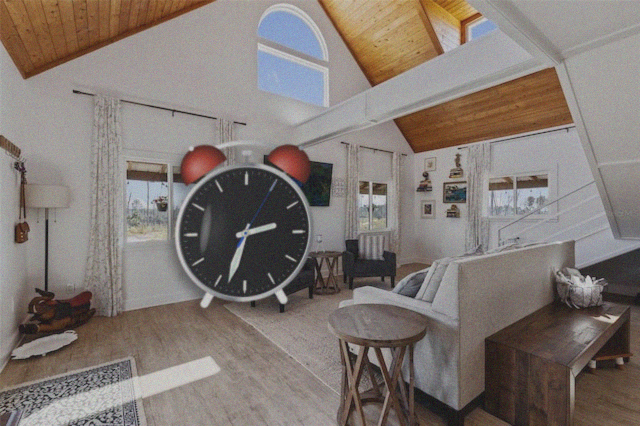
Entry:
h=2 m=33 s=5
